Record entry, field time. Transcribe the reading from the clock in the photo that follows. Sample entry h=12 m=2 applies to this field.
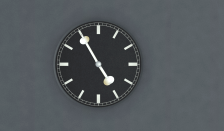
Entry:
h=4 m=55
